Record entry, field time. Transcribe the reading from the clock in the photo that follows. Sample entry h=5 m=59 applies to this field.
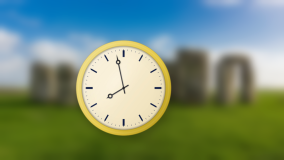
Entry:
h=7 m=58
